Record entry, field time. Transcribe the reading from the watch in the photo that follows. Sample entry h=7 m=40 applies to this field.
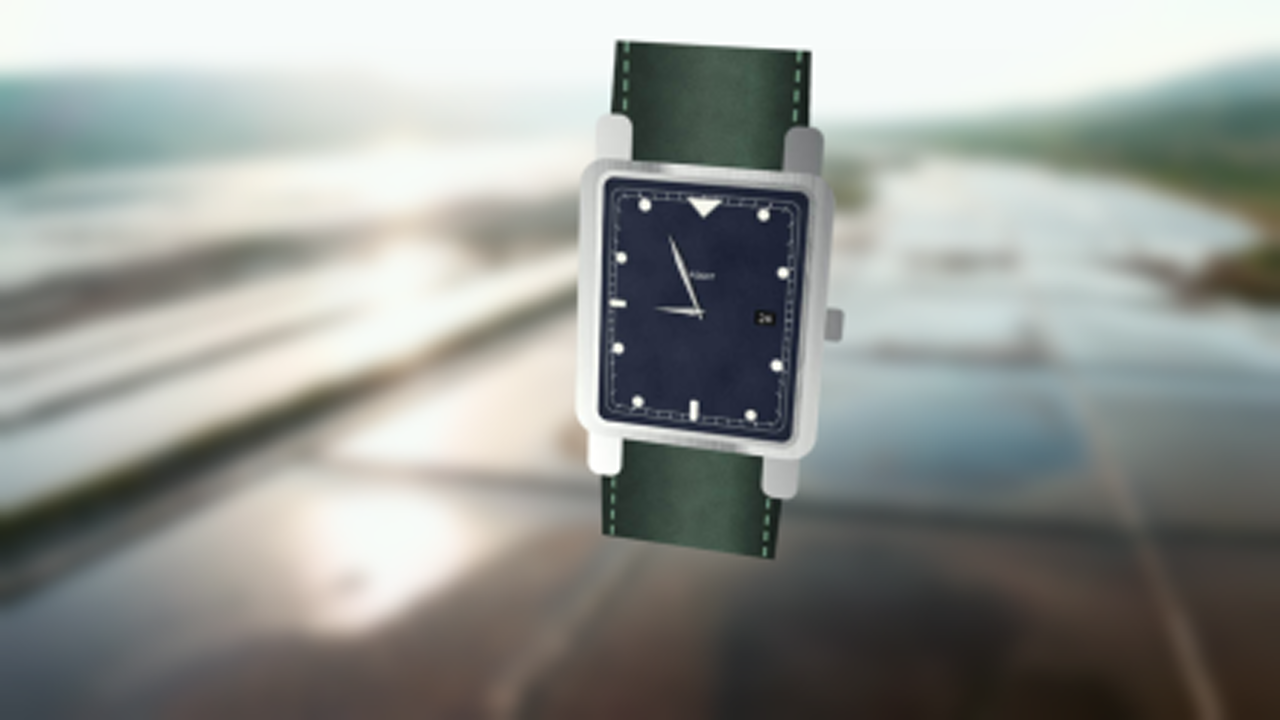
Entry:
h=8 m=56
